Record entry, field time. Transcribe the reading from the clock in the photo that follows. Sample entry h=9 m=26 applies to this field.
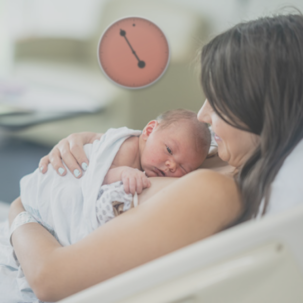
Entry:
h=4 m=55
